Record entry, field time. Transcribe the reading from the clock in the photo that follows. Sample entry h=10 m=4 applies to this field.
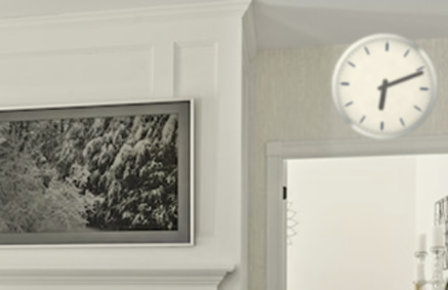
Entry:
h=6 m=11
